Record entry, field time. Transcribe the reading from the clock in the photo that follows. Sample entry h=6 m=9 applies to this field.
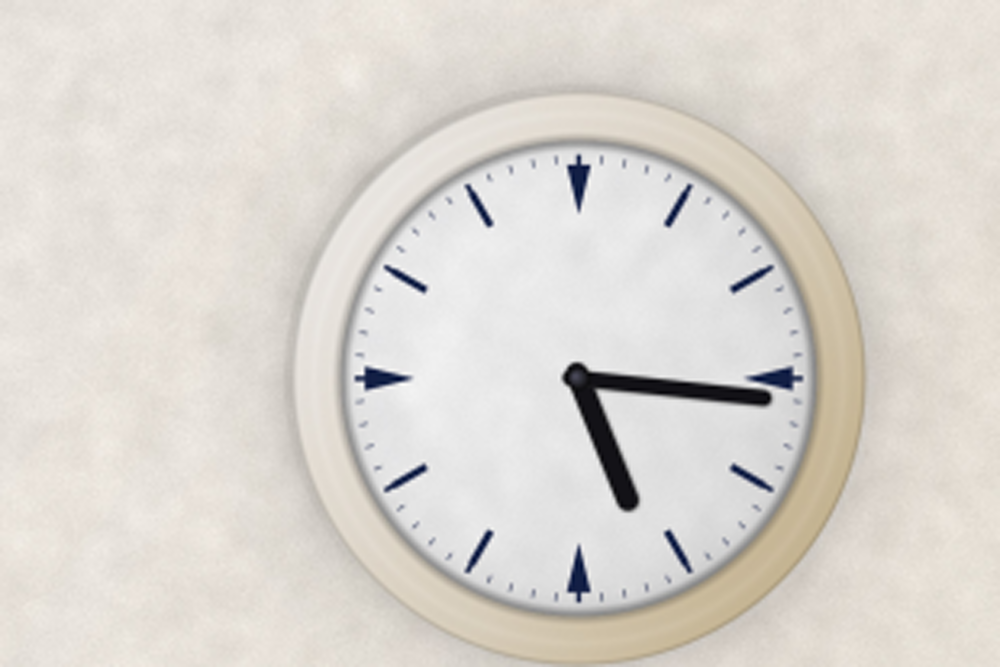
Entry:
h=5 m=16
